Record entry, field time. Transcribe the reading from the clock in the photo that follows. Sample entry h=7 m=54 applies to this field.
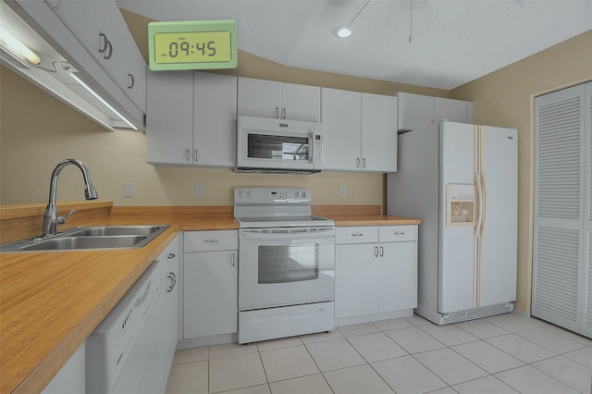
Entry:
h=9 m=45
